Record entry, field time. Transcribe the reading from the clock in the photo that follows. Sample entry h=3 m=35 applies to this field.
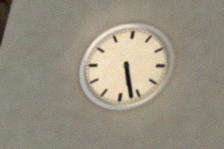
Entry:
h=5 m=27
